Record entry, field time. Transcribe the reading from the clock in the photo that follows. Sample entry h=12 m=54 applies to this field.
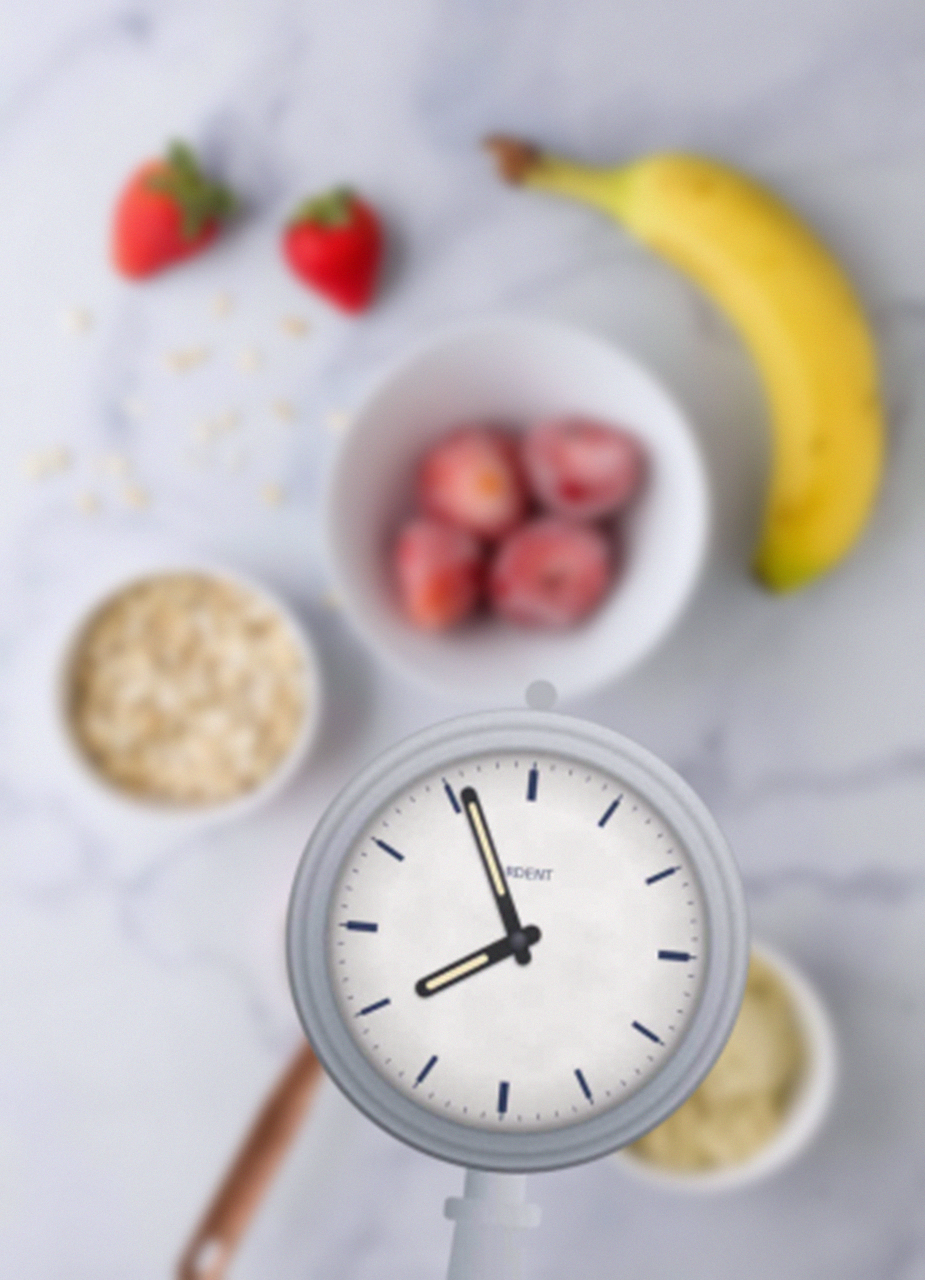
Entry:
h=7 m=56
